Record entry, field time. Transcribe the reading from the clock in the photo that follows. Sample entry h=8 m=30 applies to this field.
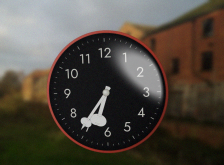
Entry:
h=6 m=36
